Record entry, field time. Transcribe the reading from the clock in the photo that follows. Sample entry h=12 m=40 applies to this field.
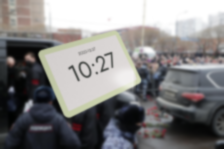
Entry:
h=10 m=27
